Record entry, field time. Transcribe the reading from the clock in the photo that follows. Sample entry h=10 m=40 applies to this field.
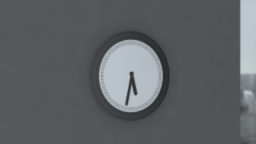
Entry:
h=5 m=32
